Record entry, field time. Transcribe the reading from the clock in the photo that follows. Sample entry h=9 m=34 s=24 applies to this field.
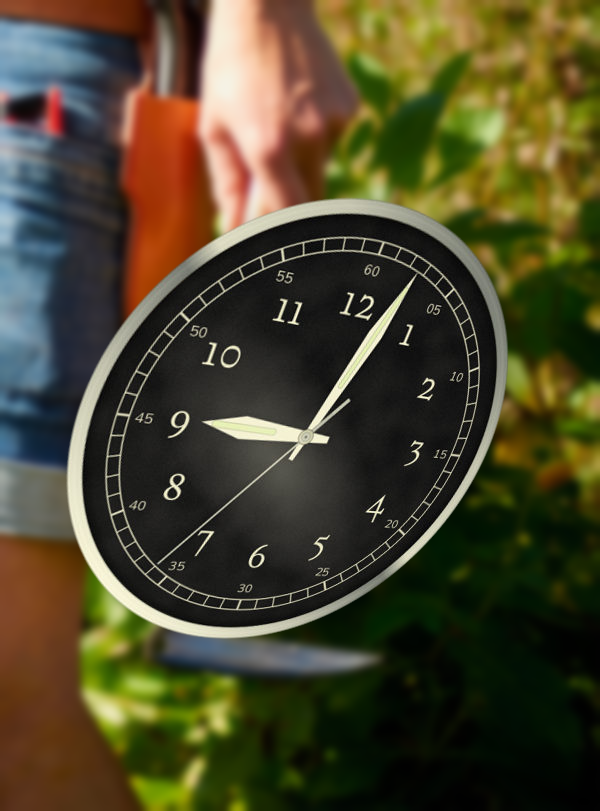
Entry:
h=9 m=2 s=36
